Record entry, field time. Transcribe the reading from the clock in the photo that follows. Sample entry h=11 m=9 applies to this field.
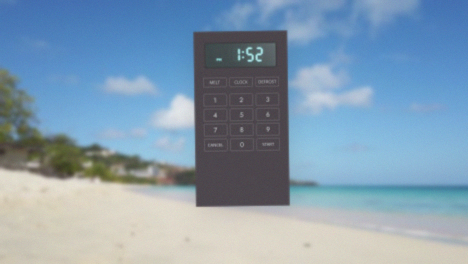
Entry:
h=1 m=52
